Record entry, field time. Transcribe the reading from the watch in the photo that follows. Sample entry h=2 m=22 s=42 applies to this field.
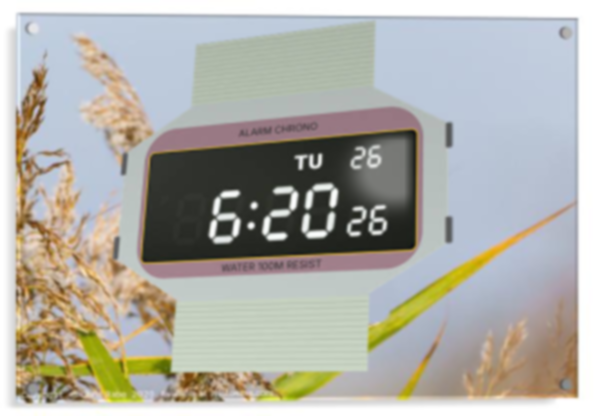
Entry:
h=6 m=20 s=26
